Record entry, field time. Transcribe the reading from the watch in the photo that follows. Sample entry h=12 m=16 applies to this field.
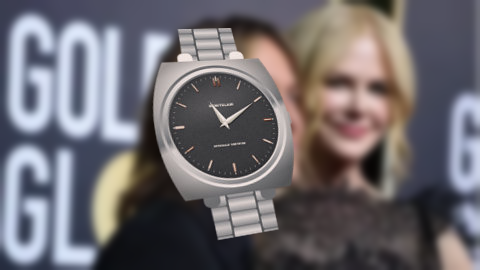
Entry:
h=11 m=10
